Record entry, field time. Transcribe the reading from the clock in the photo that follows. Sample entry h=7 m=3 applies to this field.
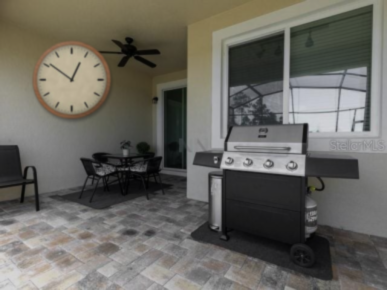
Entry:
h=12 m=51
